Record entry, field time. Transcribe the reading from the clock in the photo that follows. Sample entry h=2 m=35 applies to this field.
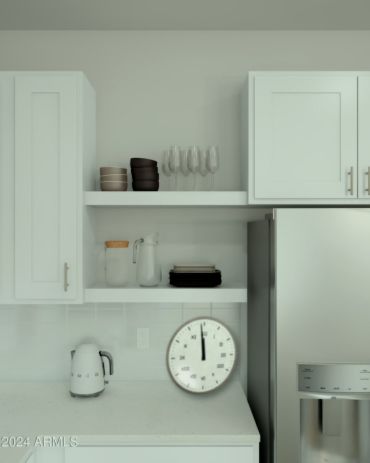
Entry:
h=11 m=59
